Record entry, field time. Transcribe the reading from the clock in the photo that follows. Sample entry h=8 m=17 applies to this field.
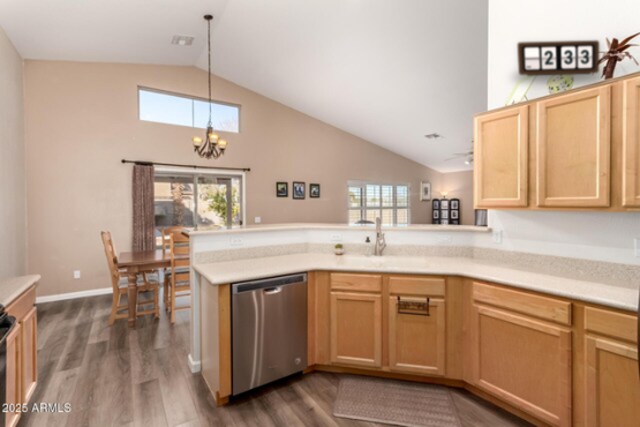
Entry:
h=2 m=33
